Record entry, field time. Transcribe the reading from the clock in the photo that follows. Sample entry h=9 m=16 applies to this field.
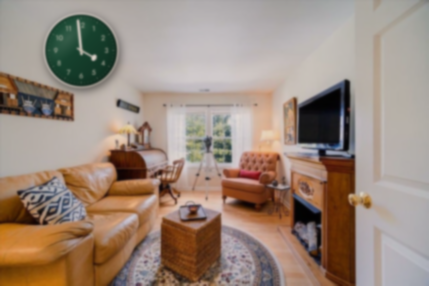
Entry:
h=3 m=59
